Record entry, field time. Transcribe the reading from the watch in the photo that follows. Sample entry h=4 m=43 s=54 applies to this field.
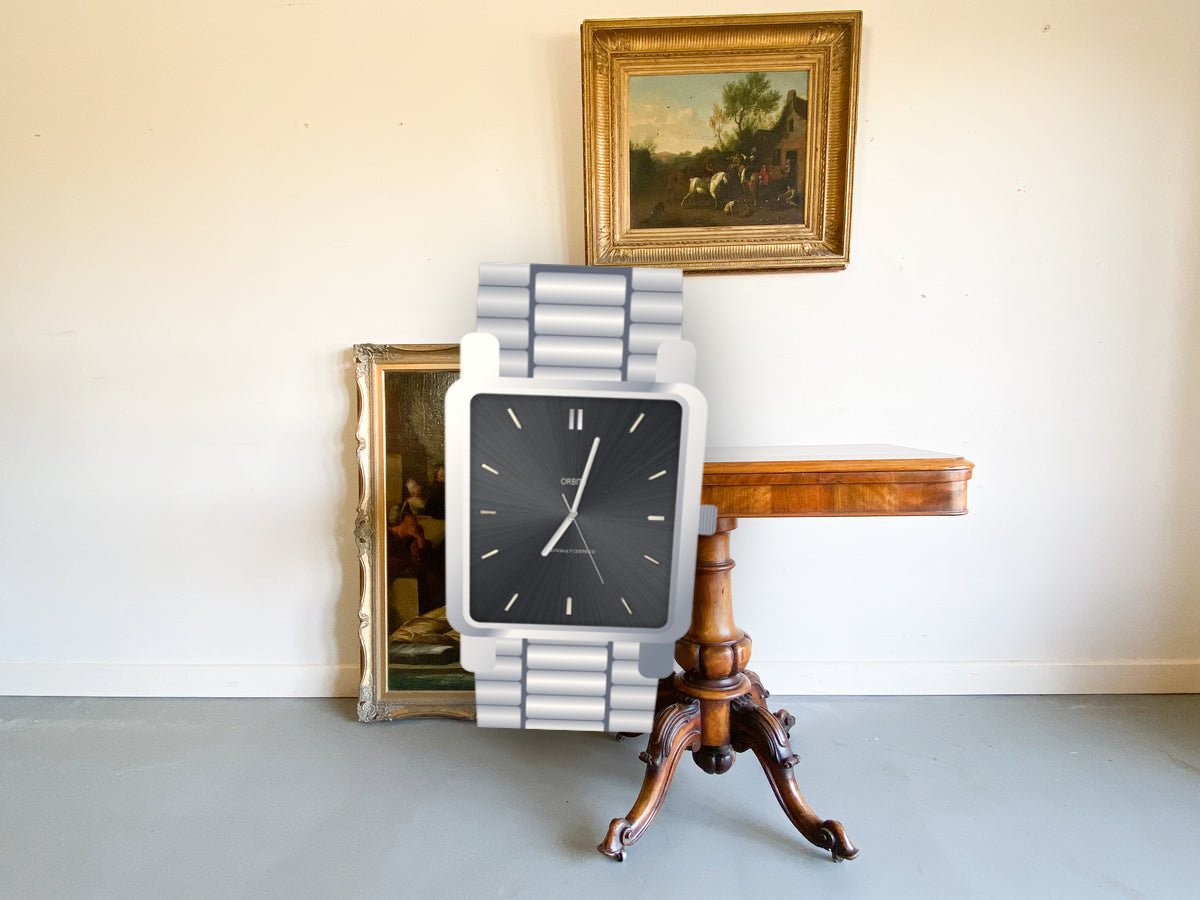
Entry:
h=7 m=2 s=26
